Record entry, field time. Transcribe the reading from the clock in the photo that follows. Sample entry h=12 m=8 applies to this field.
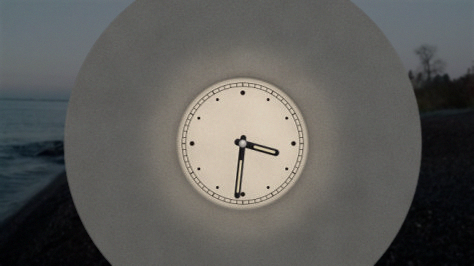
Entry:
h=3 m=31
